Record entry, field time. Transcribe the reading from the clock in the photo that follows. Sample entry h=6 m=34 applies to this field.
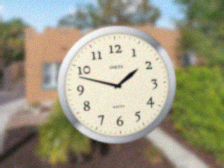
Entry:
h=1 m=48
